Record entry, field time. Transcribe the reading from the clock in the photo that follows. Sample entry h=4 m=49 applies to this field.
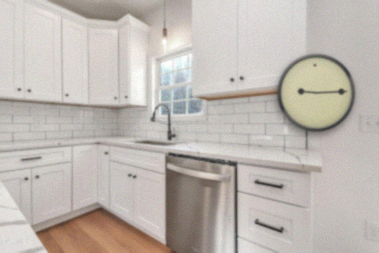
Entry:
h=9 m=15
